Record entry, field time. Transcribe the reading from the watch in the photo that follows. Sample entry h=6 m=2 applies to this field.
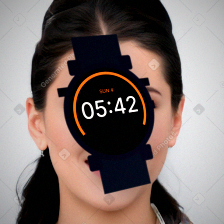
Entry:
h=5 m=42
